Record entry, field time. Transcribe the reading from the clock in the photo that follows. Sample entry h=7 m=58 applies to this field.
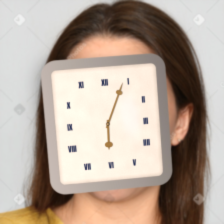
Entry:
h=6 m=4
